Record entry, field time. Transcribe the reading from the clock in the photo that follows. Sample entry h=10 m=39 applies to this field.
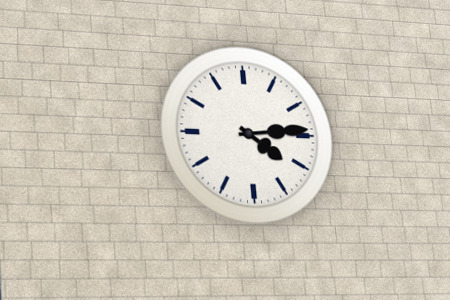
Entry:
h=4 m=14
